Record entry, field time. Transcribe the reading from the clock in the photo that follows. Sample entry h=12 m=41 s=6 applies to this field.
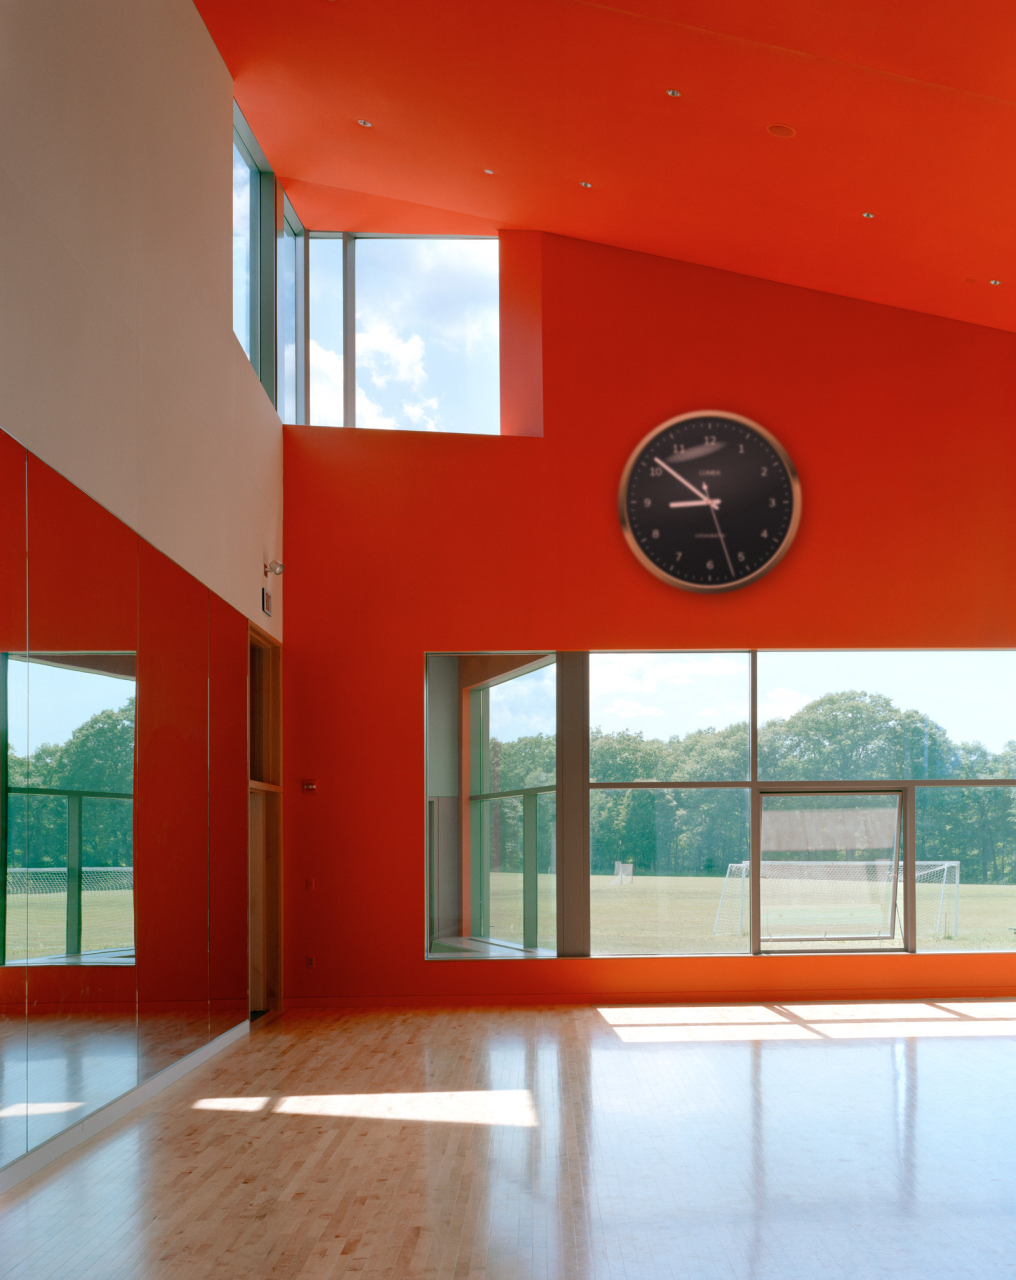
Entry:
h=8 m=51 s=27
